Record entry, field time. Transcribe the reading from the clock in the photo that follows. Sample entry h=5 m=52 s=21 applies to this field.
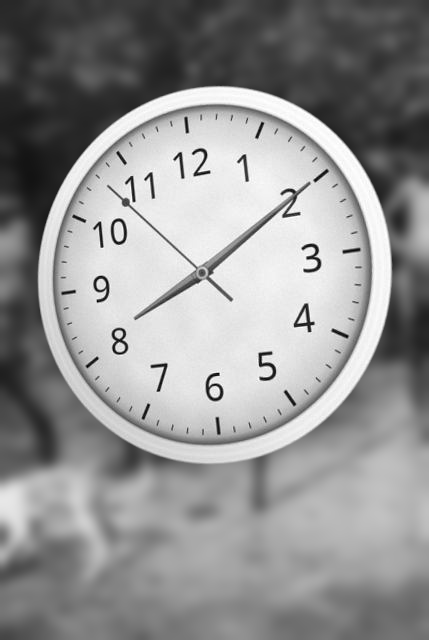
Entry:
h=8 m=9 s=53
